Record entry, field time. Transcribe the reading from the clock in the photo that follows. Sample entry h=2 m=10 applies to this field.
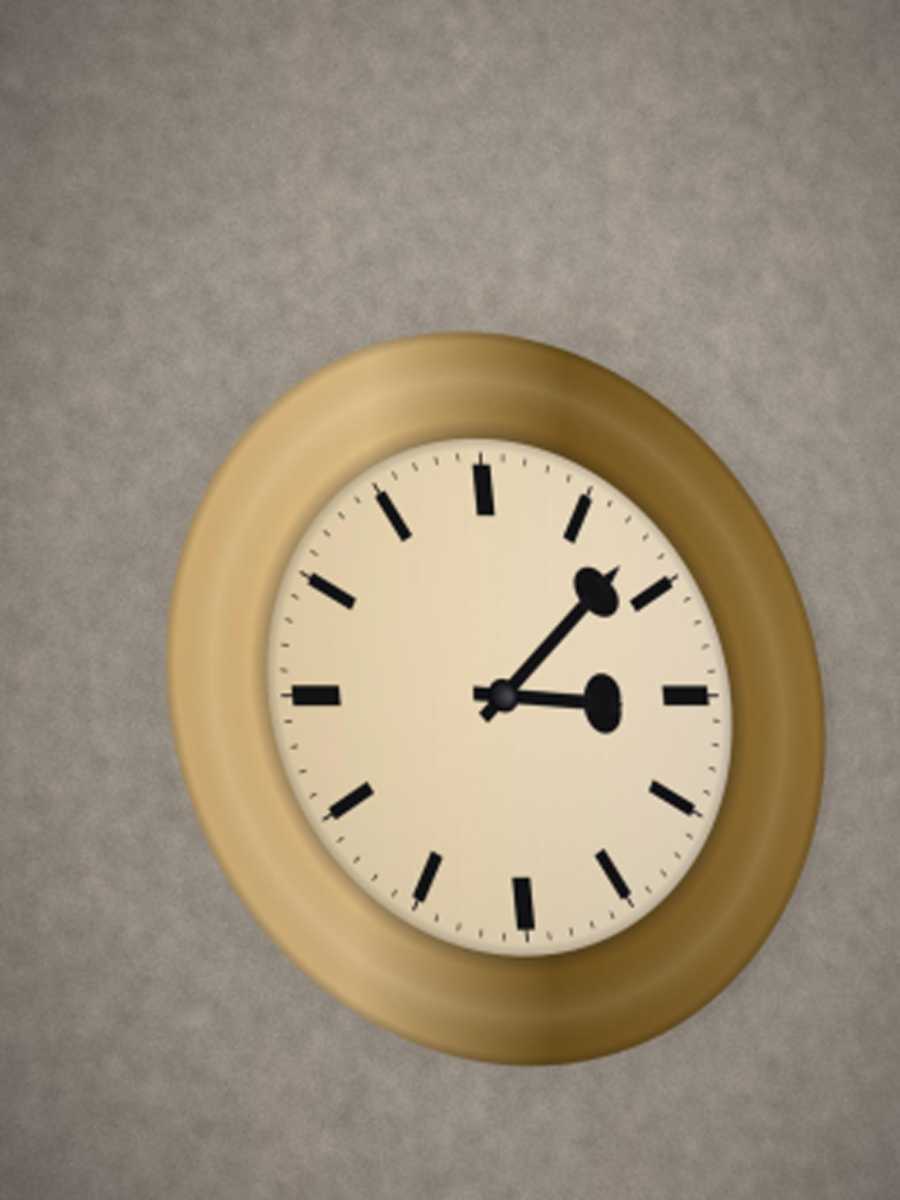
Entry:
h=3 m=8
